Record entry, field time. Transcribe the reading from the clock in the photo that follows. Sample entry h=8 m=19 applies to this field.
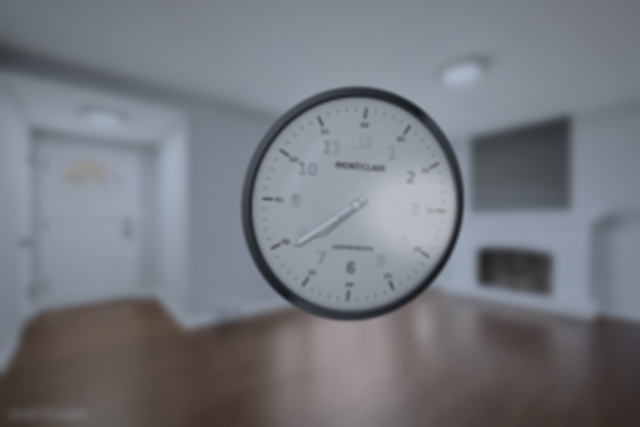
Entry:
h=7 m=39
